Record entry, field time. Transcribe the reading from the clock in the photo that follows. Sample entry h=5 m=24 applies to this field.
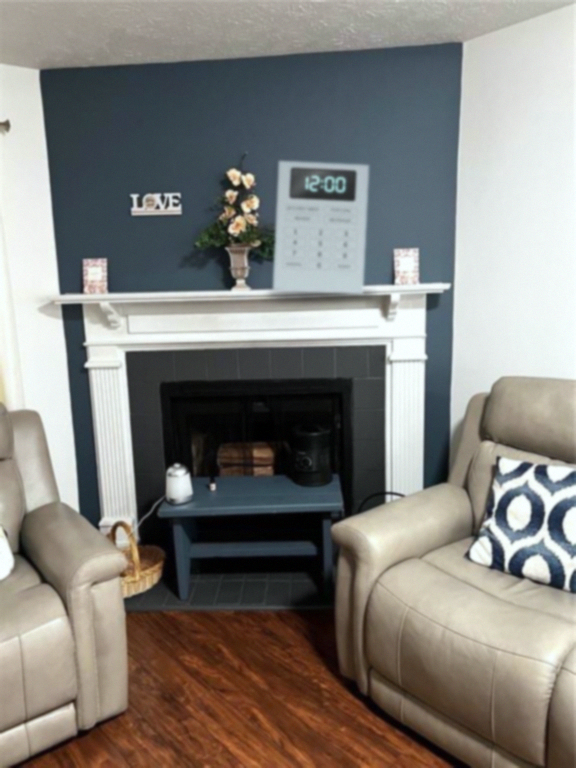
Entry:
h=12 m=0
